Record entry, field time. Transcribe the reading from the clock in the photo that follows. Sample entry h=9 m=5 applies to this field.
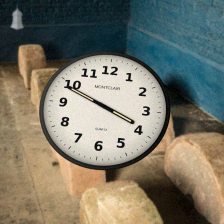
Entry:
h=3 m=49
